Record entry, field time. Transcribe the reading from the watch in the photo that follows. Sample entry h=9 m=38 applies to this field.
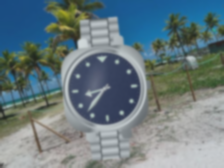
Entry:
h=8 m=37
